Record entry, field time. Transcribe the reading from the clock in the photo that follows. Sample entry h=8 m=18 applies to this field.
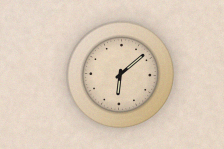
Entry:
h=6 m=8
